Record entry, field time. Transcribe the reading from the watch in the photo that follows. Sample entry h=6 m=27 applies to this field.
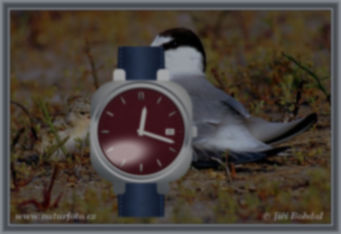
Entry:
h=12 m=18
